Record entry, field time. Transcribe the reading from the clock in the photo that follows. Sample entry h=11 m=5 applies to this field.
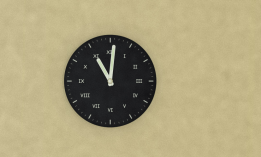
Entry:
h=11 m=1
